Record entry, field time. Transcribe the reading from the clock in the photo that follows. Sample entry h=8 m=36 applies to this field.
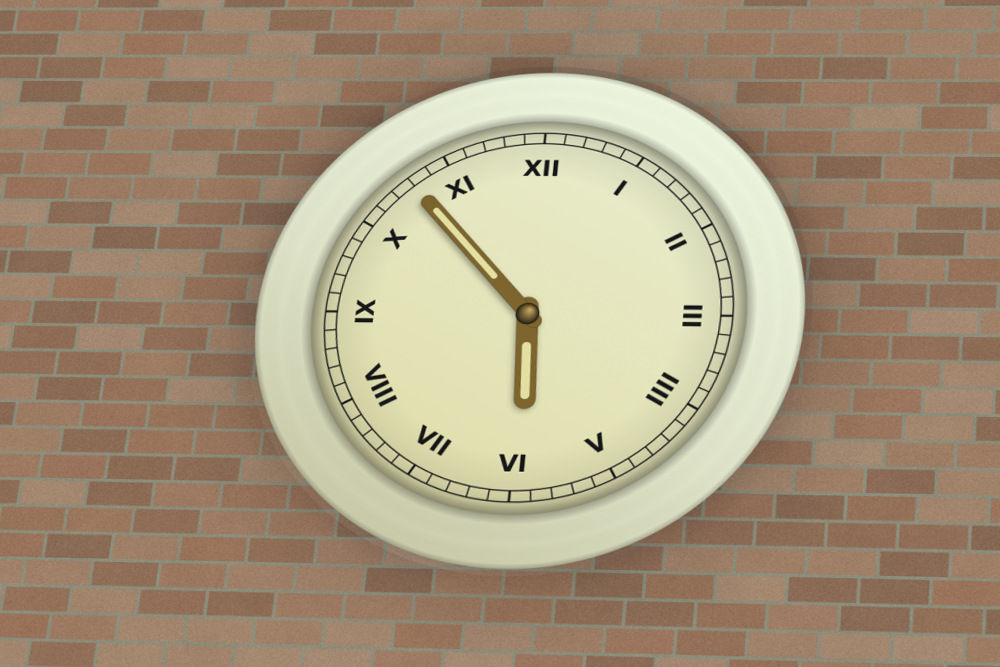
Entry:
h=5 m=53
